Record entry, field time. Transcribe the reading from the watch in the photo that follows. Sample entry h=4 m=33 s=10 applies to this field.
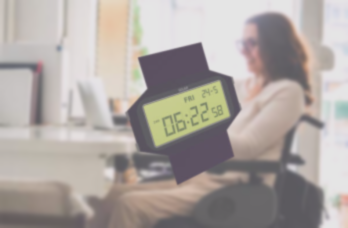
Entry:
h=6 m=22 s=58
